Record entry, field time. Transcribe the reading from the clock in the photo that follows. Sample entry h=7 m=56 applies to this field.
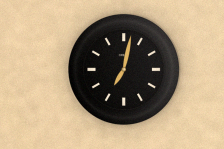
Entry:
h=7 m=2
